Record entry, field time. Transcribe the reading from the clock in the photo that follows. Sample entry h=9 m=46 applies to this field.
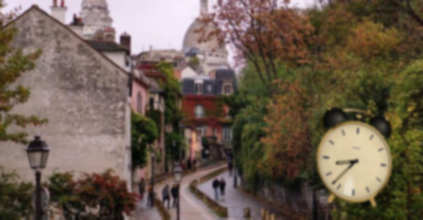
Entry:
h=8 m=37
